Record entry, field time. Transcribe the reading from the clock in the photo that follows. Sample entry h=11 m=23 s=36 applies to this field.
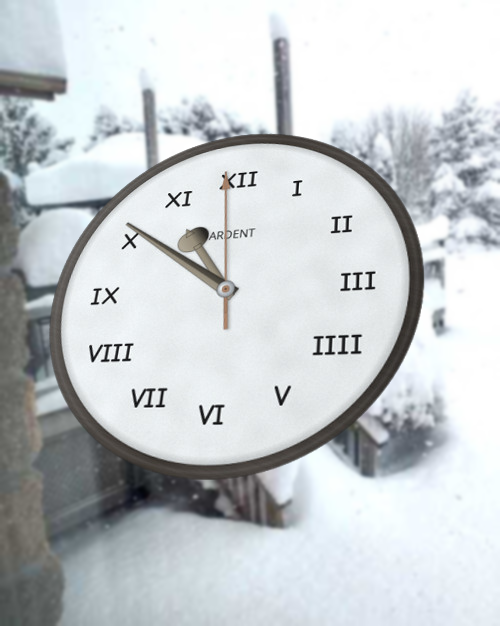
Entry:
h=10 m=50 s=59
